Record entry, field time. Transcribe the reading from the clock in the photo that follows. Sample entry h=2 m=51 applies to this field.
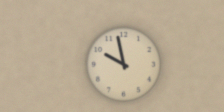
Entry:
h=9 m=58
